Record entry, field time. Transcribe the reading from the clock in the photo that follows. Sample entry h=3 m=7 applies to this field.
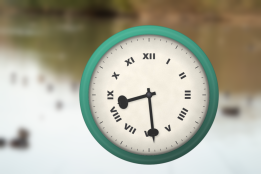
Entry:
h=8 m=29
